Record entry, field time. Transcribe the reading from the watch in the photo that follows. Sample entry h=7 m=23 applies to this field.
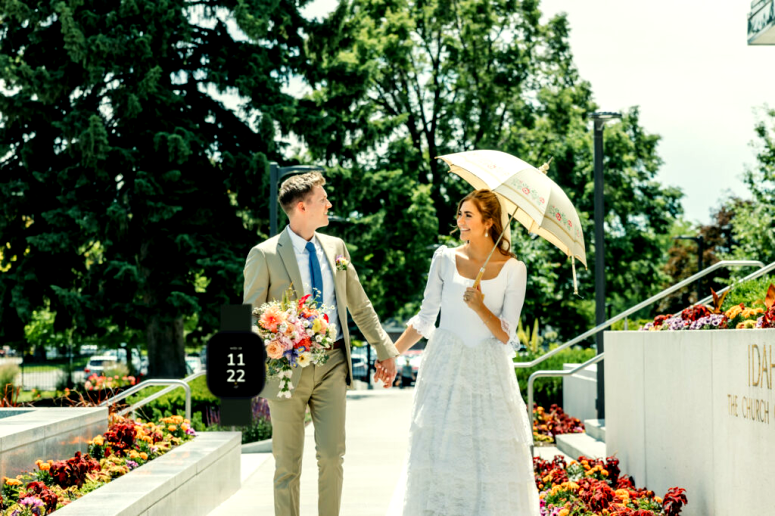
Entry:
h=11 m=22
